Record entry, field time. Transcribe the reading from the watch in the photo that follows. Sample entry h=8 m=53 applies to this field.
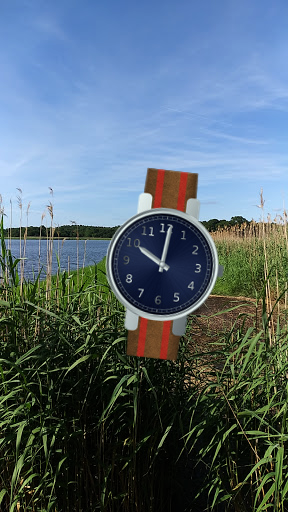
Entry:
h=10 m=1
